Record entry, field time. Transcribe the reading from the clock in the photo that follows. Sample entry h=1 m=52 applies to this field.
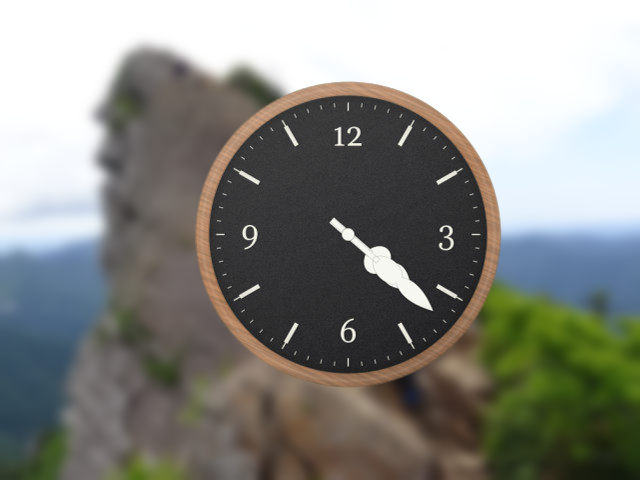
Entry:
h=4 m=22
